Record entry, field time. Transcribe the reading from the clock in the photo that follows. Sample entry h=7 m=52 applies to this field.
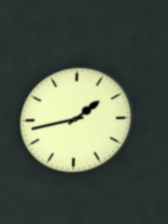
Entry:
h=1 m=43
